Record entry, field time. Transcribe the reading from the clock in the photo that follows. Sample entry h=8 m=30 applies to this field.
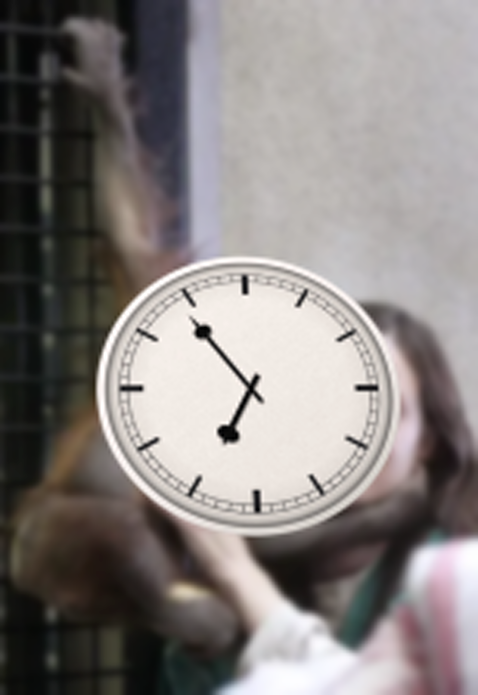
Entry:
h=6 m=54
